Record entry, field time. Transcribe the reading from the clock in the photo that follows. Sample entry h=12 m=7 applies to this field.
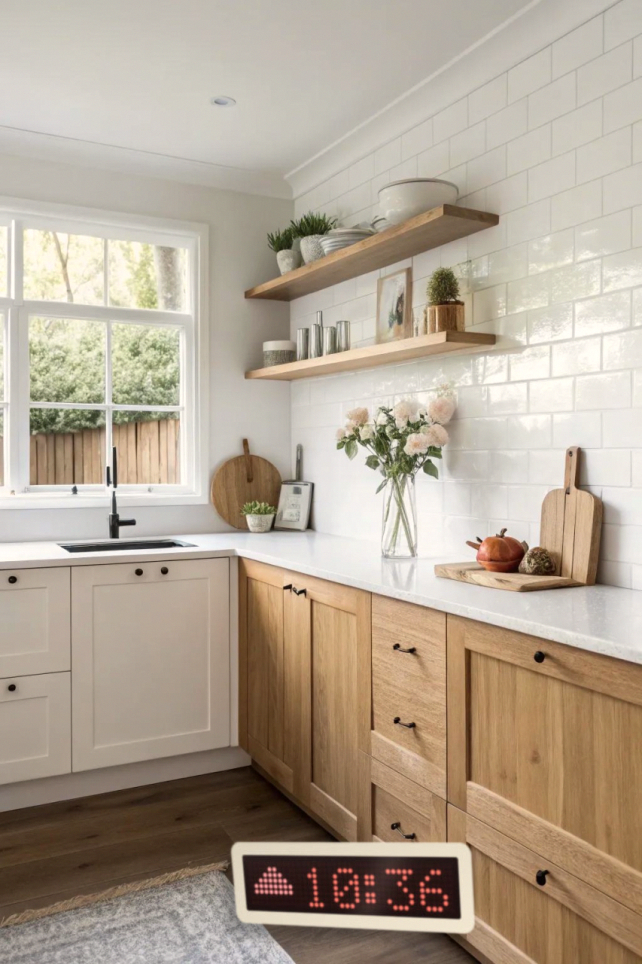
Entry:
h=10 m=36
